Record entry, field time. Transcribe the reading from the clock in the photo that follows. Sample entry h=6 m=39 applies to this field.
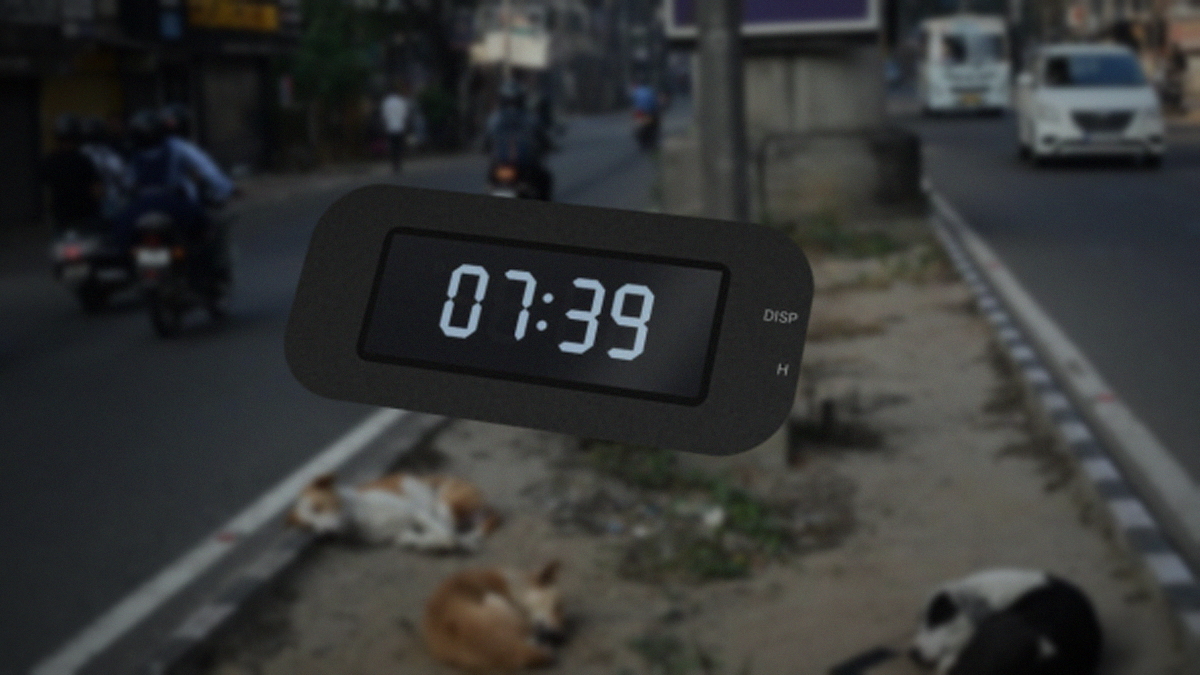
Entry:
h=7 m=39
